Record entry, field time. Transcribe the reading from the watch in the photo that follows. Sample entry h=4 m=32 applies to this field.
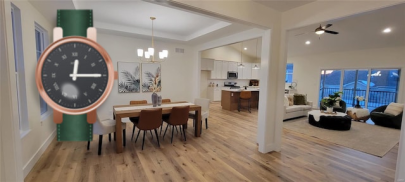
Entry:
h=12 m=15
